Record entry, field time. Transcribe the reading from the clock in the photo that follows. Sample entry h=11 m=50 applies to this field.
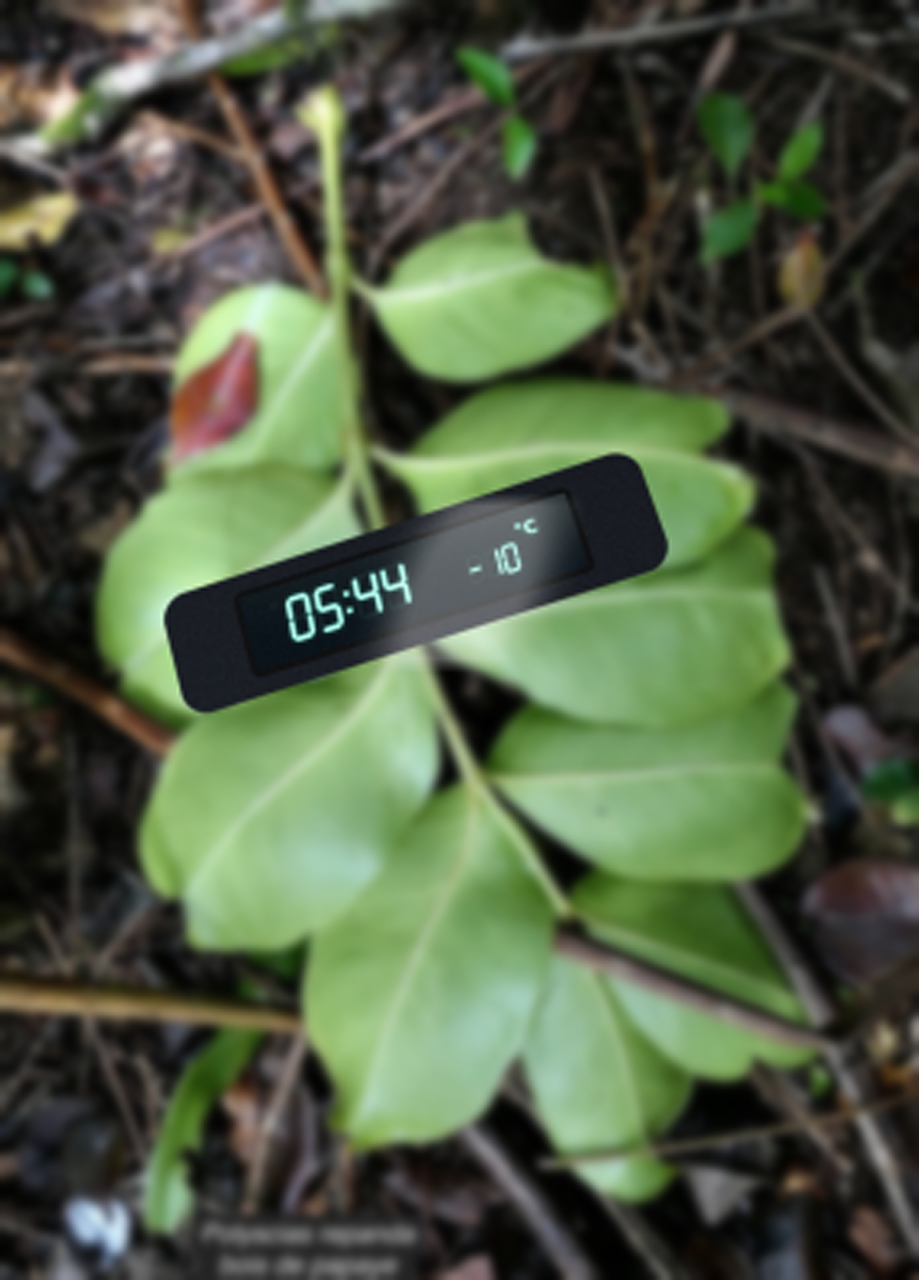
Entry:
h=5 m=44
